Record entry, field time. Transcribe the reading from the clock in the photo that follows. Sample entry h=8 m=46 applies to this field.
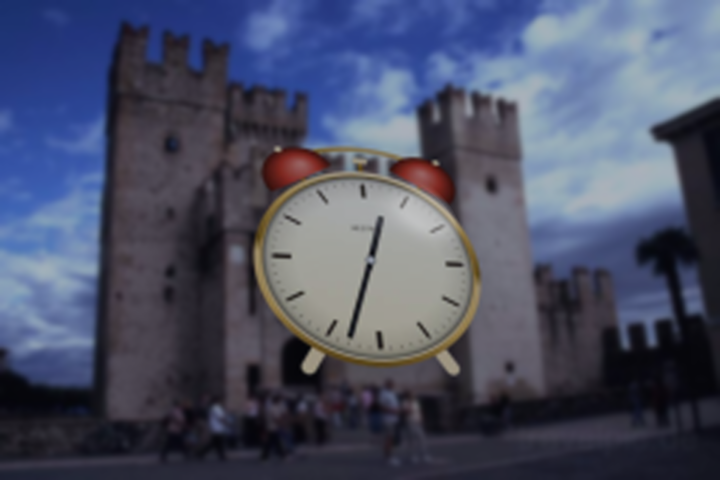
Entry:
h=12 m=33
